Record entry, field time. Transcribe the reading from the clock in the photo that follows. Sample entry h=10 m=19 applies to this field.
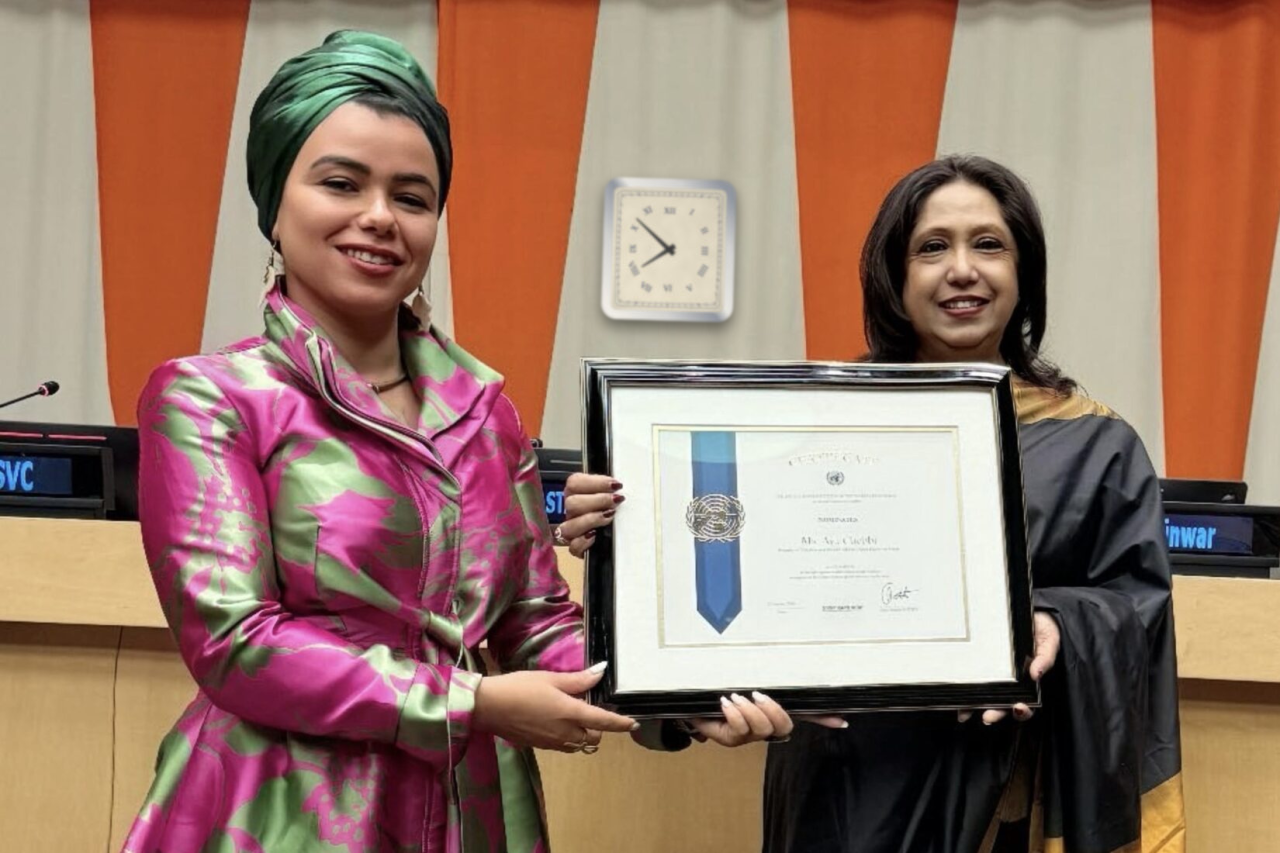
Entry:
h=7 m=52
